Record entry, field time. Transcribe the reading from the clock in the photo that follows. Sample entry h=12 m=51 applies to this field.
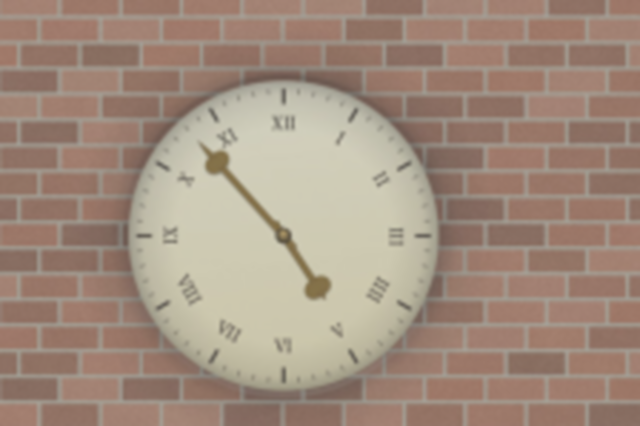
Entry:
h=4 m=53
